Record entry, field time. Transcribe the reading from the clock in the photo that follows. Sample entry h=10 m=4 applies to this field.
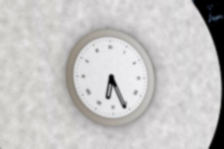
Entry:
h=6 m=26
